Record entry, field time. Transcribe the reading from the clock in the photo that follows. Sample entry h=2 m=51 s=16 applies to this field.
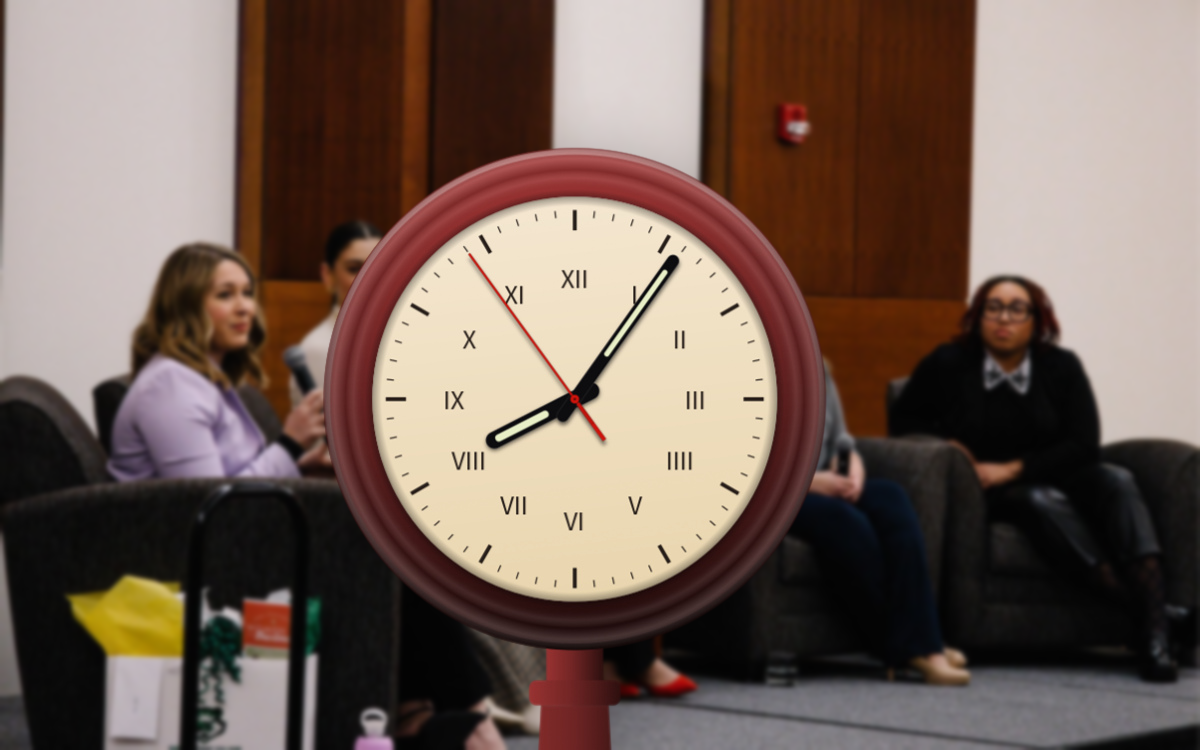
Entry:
h=8 m=5 s=54
